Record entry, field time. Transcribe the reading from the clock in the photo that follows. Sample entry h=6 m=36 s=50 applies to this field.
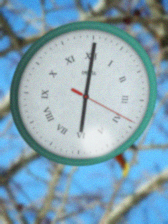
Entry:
h=6 m=0 s=19
